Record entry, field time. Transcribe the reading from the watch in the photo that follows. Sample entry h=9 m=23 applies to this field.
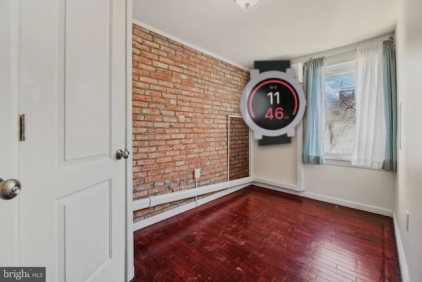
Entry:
h=11 m=46
